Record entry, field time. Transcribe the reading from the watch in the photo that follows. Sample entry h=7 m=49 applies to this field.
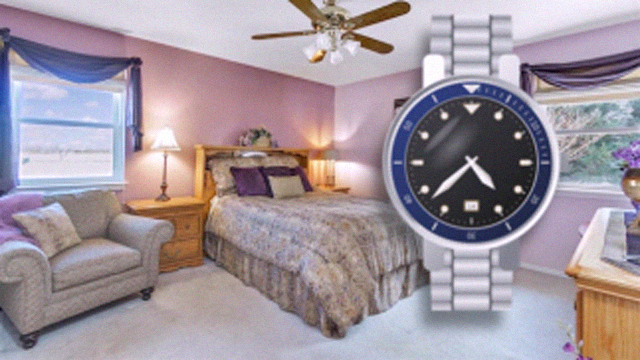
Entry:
h=4 m=38
